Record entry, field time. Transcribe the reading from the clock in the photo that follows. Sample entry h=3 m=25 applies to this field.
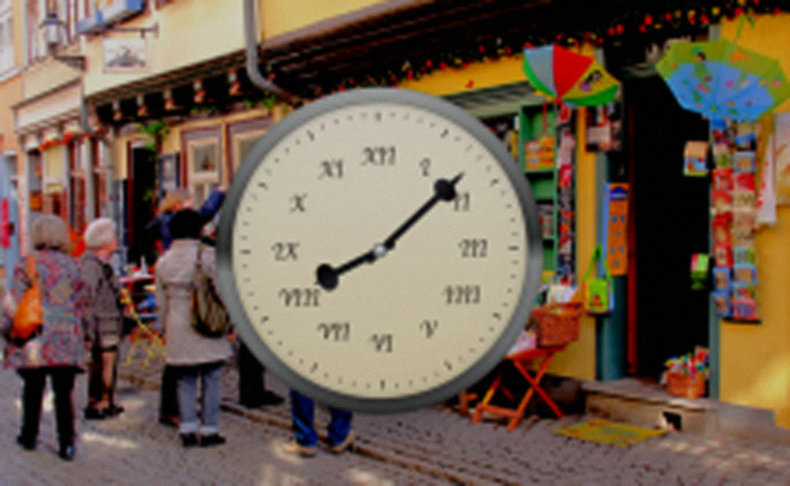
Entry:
h=8 m=8
